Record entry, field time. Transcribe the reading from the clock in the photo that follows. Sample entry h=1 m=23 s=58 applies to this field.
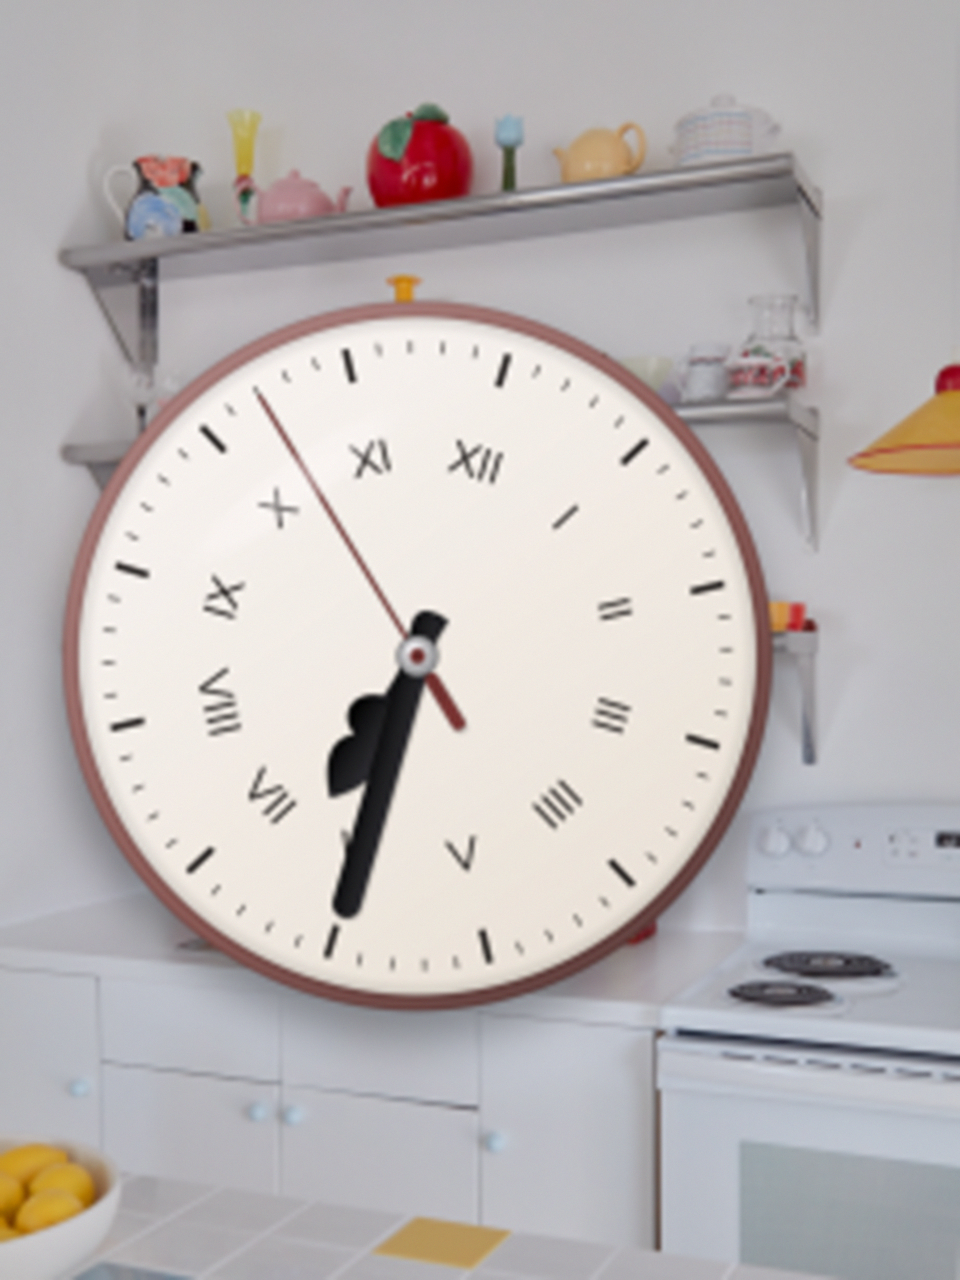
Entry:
h=6 m=29 s=52
